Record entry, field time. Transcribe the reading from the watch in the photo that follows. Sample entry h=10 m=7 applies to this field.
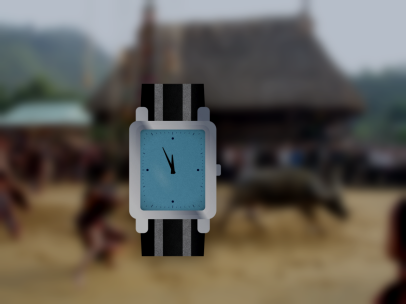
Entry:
h=11 m=56
